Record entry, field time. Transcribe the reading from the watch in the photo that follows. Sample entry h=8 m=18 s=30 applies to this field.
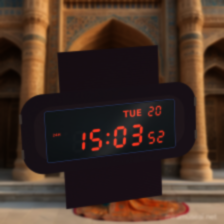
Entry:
h=15 m=3 s=52
